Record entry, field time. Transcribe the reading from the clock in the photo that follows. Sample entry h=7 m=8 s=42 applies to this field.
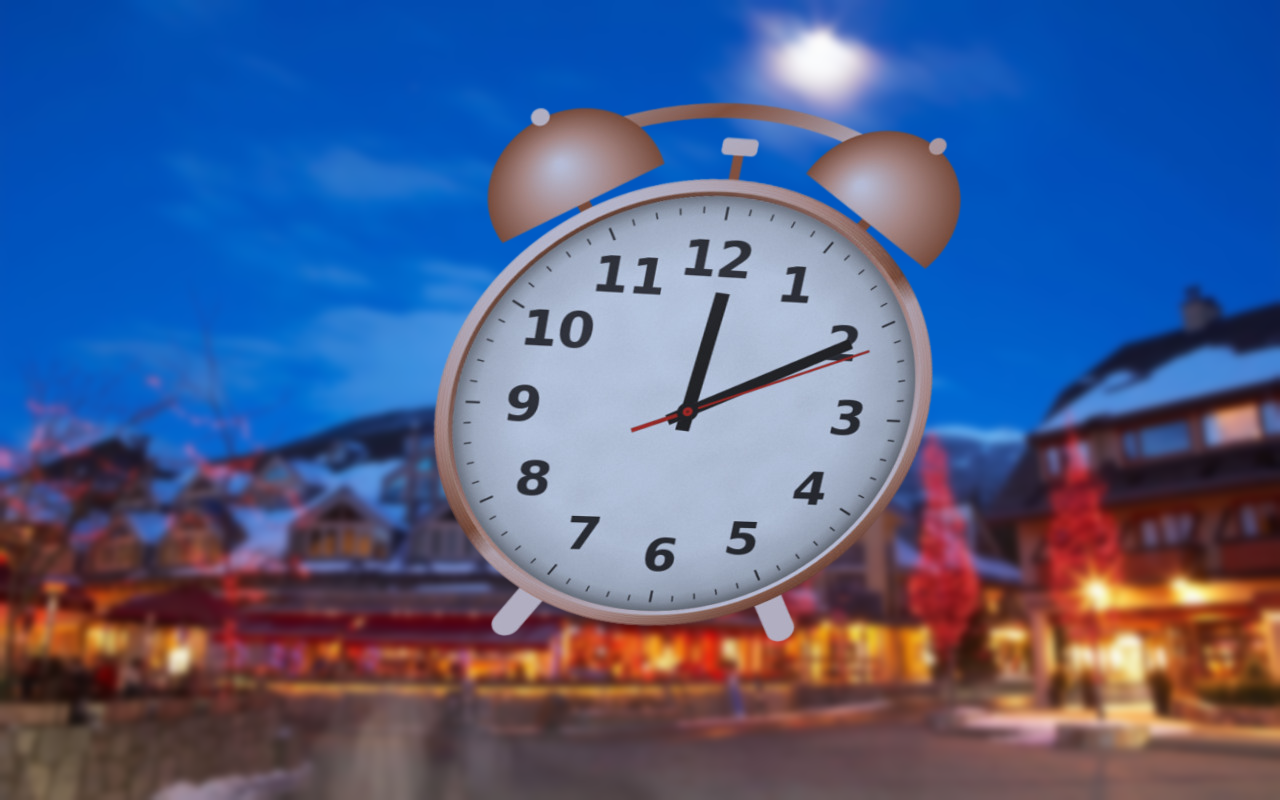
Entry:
h=12 m=10 s=11
